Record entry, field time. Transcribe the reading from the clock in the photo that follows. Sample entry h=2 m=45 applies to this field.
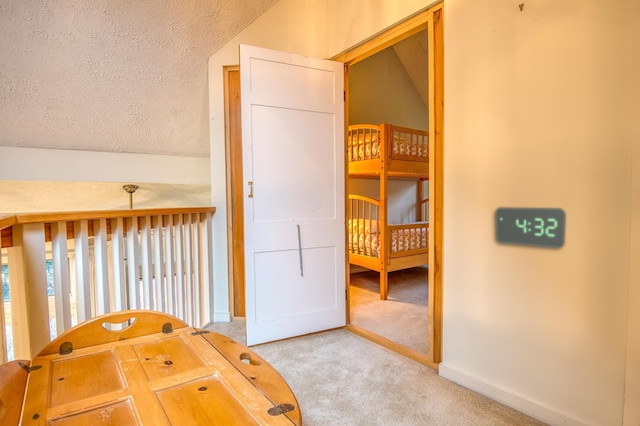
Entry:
h=4 m=32
